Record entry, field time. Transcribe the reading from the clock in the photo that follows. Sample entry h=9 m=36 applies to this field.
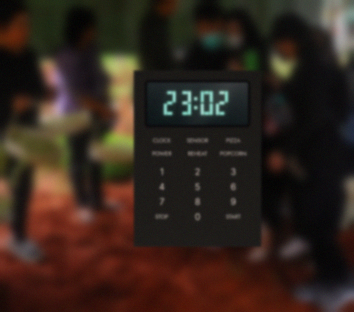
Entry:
h=23 m=2
